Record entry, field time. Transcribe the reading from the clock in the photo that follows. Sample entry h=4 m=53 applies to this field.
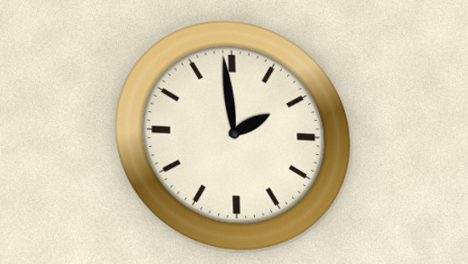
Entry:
h=1 m=59
